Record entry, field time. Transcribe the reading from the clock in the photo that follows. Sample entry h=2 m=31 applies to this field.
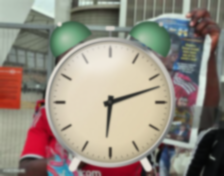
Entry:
h=6 m=12
